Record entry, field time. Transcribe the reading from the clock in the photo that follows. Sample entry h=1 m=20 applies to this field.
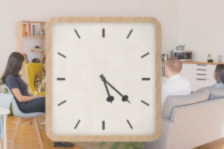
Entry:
h=5 m=22
